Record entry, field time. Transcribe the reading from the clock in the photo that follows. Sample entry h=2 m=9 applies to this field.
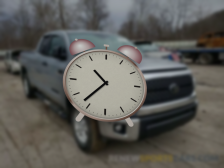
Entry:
h=10 m=37
